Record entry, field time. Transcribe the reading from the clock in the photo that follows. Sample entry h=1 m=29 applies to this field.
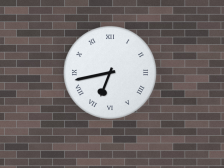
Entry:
h=6 m=43
